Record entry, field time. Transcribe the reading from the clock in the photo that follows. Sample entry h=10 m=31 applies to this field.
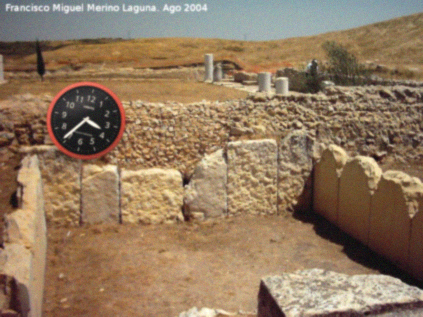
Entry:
h=3 m=36
